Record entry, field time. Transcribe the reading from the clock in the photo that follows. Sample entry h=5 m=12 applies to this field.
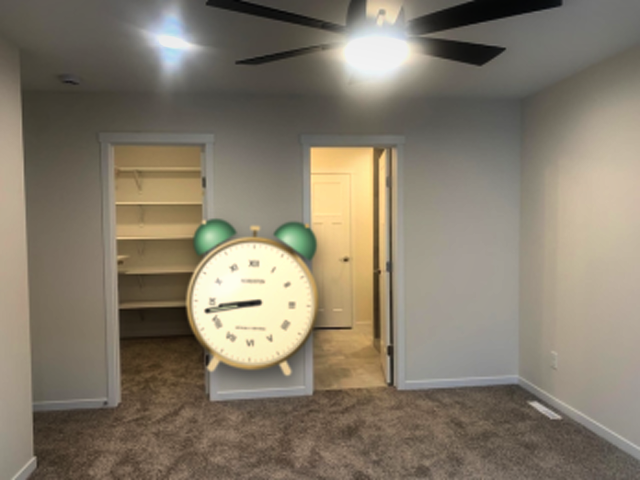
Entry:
h=8 m=43
